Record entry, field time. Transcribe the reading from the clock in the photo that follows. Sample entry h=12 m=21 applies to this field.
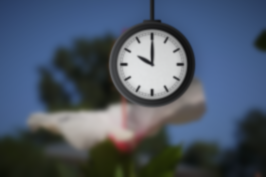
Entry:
h=10 m=0
